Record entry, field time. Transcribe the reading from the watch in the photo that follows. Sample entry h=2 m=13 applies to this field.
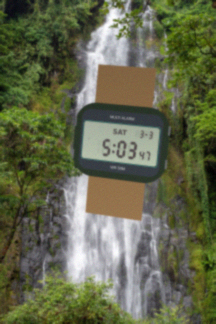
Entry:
h=5 m=3
